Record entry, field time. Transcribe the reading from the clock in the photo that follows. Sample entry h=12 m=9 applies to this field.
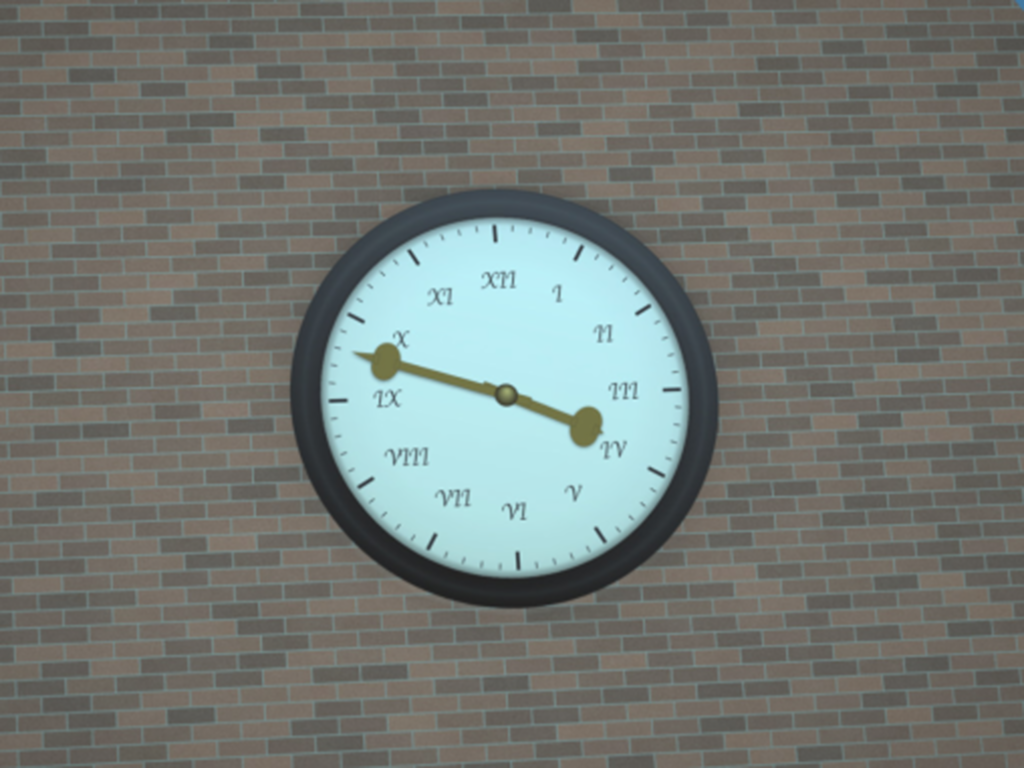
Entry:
h=3 m=48
